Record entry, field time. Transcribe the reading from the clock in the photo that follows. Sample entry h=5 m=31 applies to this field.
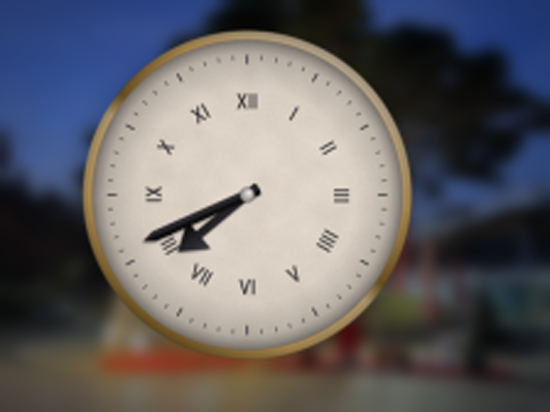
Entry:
h=7 m=41
